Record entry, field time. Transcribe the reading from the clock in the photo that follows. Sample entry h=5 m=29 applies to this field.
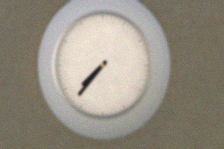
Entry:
h=7 m=37
